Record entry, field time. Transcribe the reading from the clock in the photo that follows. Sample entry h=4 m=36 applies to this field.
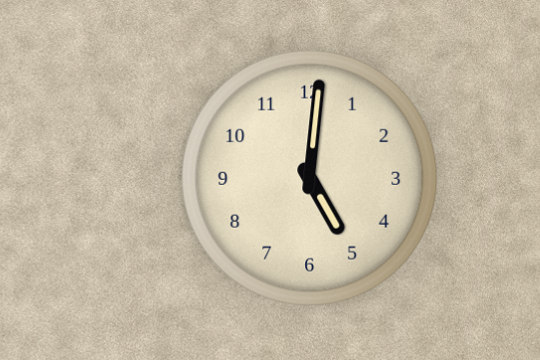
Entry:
h=5 m=1
